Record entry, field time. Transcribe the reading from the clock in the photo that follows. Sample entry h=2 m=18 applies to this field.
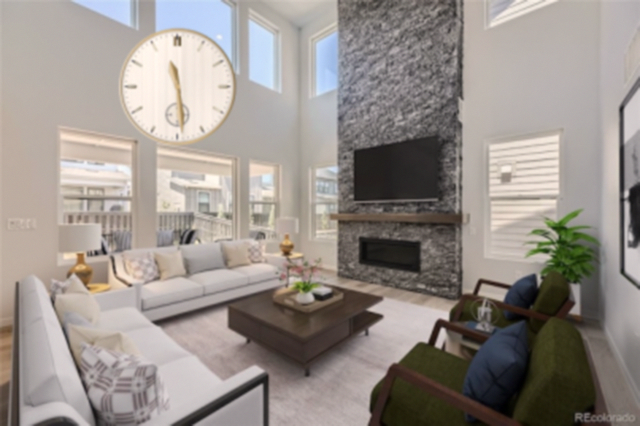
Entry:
h=11 m=29
